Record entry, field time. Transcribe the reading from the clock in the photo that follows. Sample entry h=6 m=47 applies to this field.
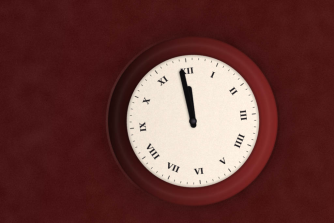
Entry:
h=11 m=59
